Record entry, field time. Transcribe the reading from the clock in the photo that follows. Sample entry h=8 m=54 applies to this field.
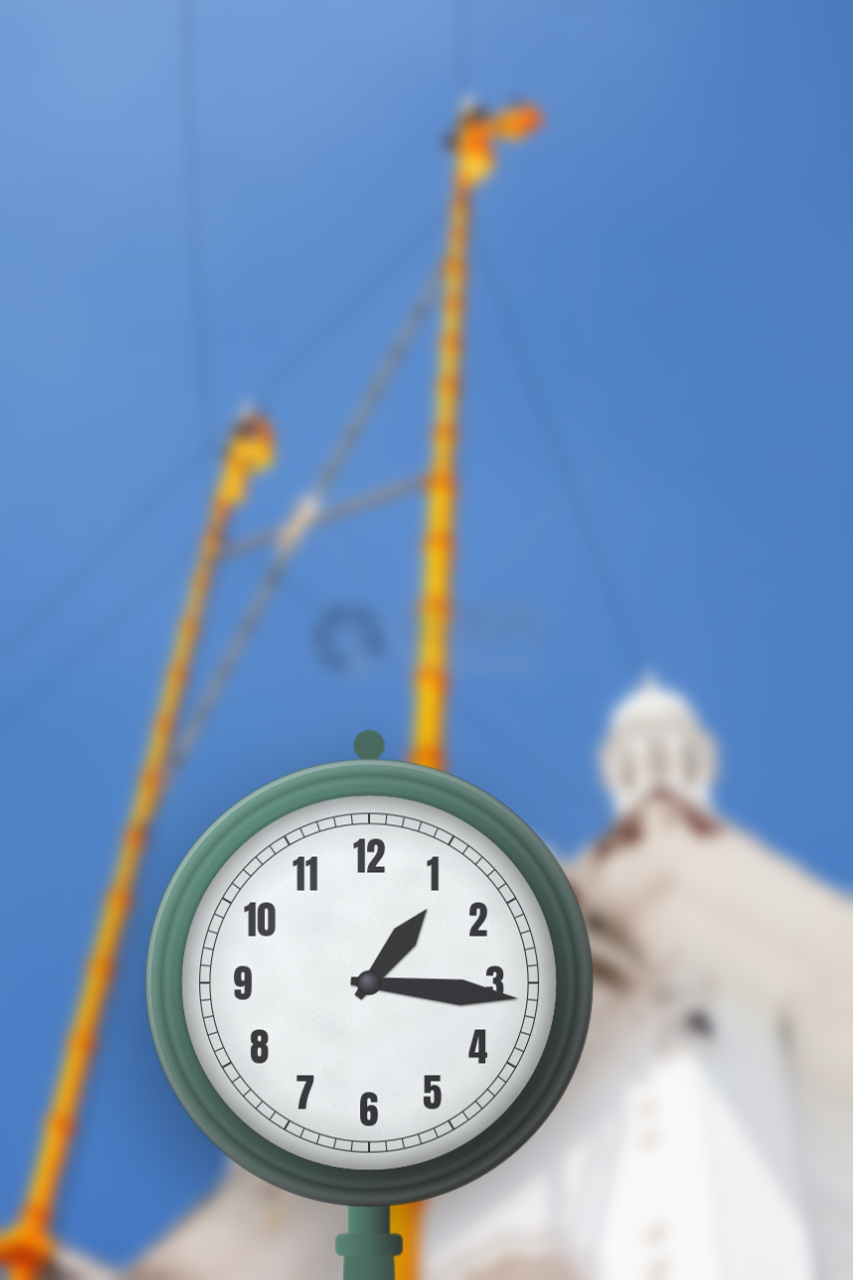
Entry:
h=1 m=16
